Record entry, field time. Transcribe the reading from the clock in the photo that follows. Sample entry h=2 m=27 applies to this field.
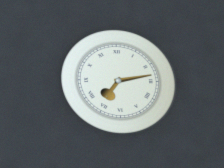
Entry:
h=7 m=13
